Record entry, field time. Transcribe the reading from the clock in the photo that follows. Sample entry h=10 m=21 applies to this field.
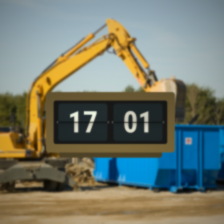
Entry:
h=17 m=1
